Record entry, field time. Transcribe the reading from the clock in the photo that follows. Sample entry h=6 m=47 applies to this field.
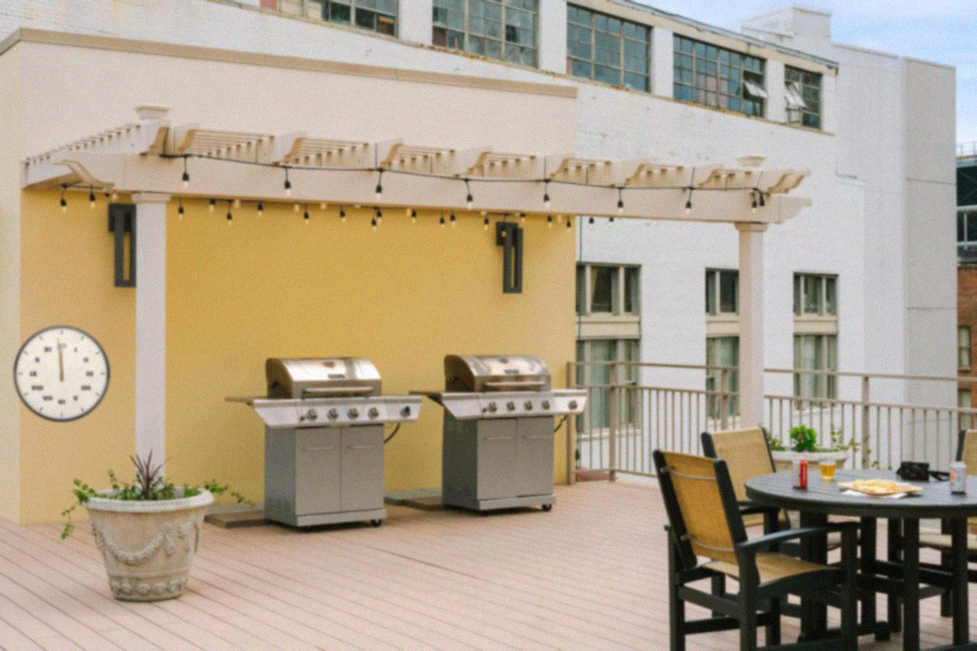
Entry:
h=11 m=59
